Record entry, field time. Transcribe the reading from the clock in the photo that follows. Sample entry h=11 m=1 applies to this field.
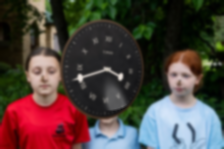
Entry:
h=3 m=42
